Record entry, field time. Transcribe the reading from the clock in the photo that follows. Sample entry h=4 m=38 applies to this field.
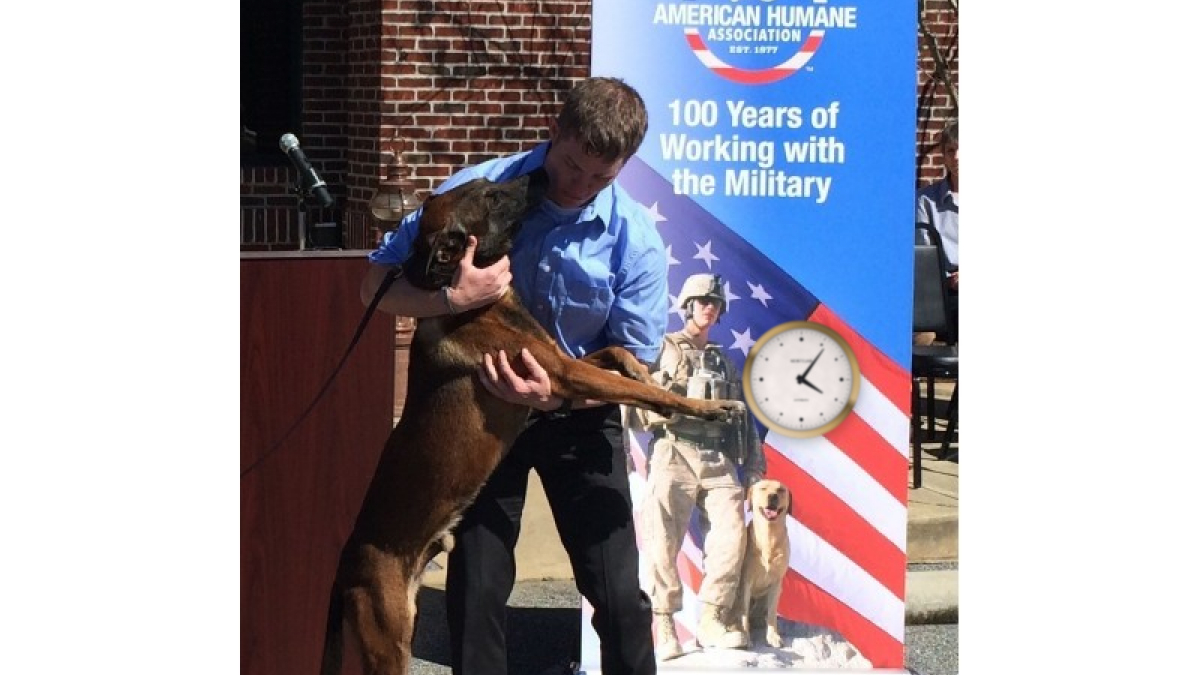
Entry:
h=4 m=6
